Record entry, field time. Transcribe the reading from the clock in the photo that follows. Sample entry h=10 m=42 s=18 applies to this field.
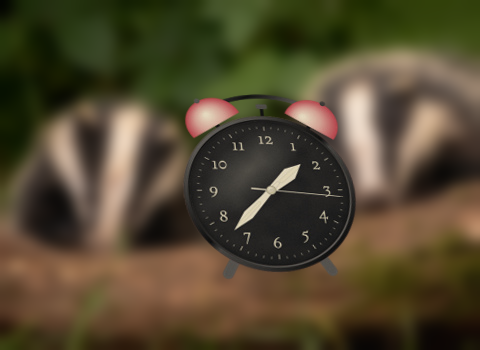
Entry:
h=1 m=37 s=16
